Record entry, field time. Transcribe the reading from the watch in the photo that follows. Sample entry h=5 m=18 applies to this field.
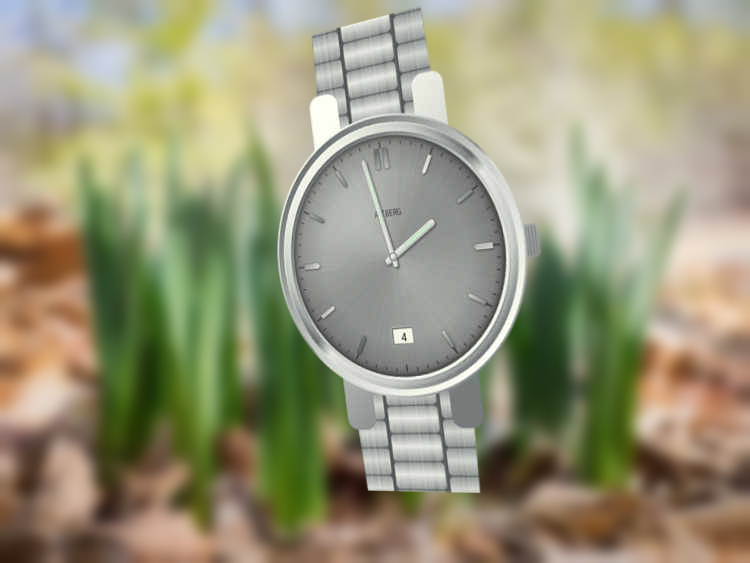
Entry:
h=1 m=58
